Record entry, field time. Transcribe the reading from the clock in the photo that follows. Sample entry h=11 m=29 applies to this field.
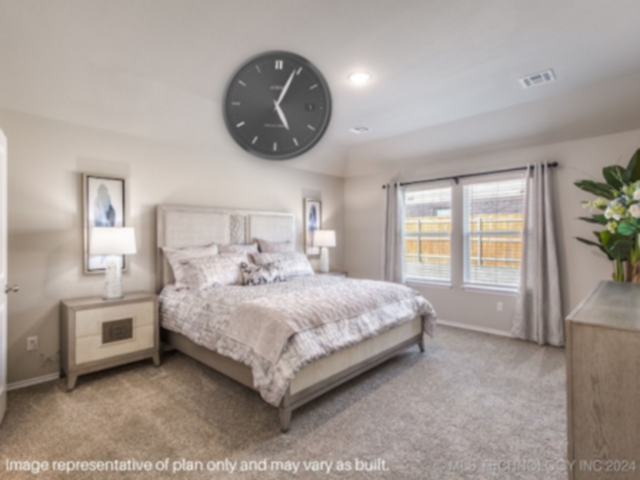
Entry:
h=5 m=4
